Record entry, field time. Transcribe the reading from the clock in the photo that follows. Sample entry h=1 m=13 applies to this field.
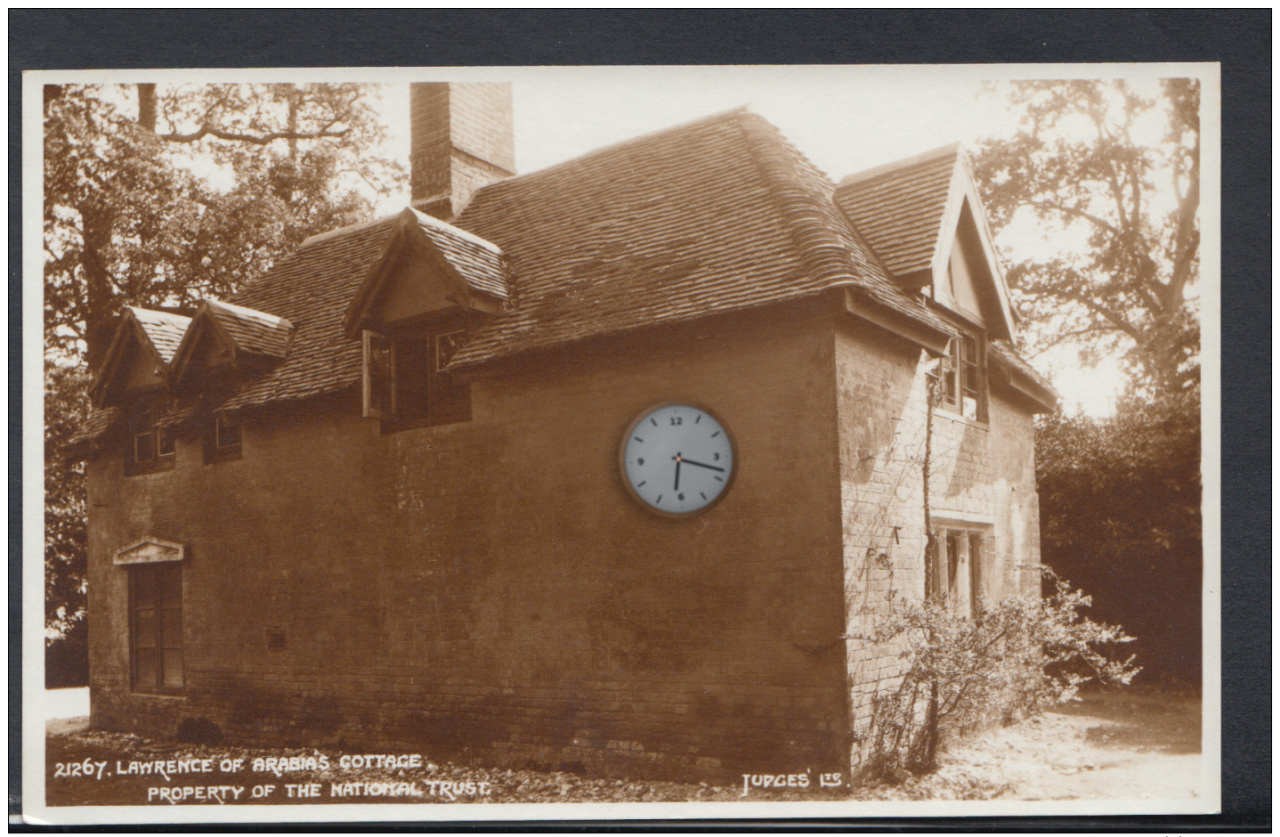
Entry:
h=6 m=18
